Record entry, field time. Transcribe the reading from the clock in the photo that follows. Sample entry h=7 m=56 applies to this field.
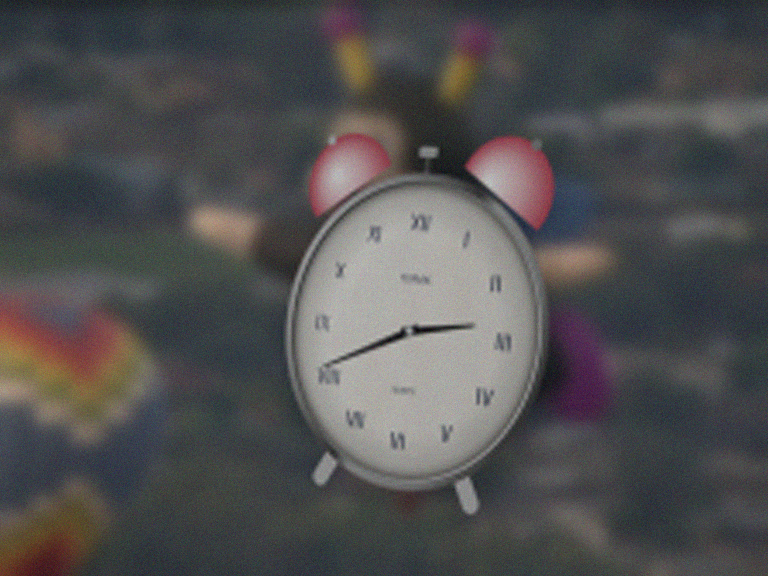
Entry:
h=2 m=41
